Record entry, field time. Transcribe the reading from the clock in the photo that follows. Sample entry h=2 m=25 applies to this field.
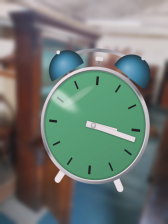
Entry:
h=3 m=17
